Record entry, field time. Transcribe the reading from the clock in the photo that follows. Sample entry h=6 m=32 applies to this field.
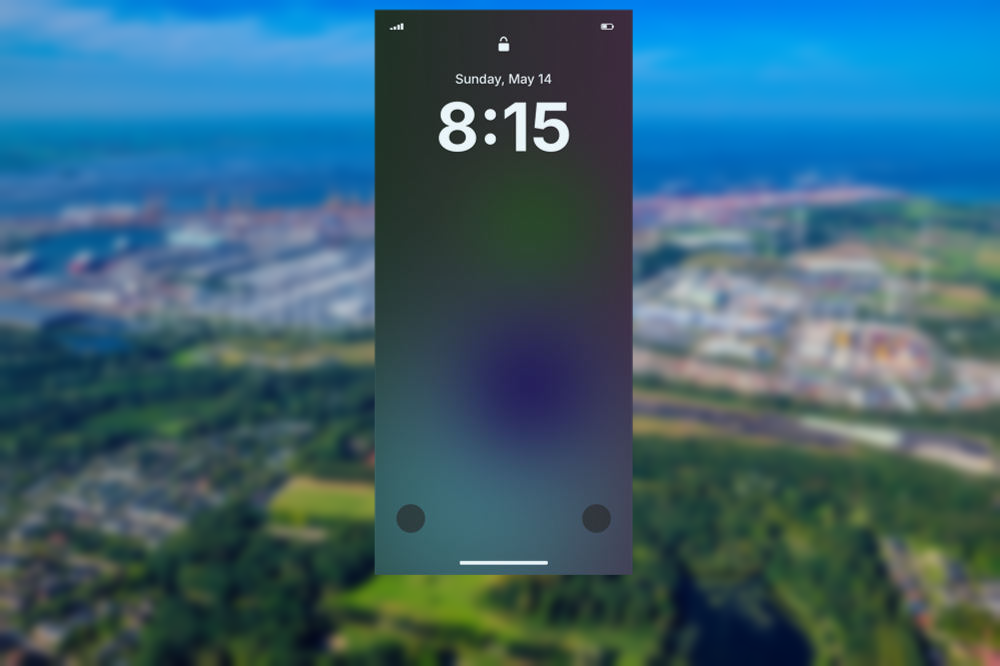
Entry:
h=8 m=15
